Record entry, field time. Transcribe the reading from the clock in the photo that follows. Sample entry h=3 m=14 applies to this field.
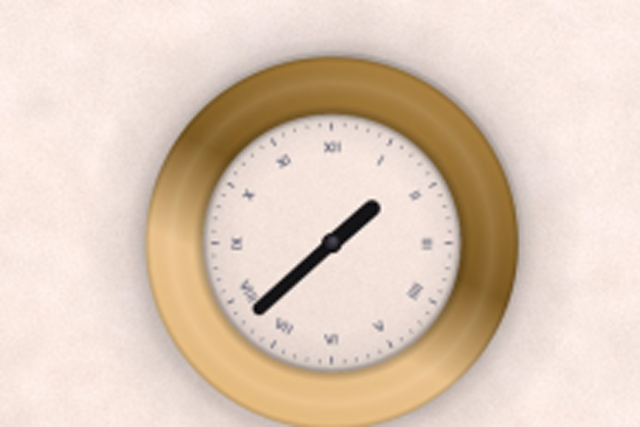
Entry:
h=1 m=38
